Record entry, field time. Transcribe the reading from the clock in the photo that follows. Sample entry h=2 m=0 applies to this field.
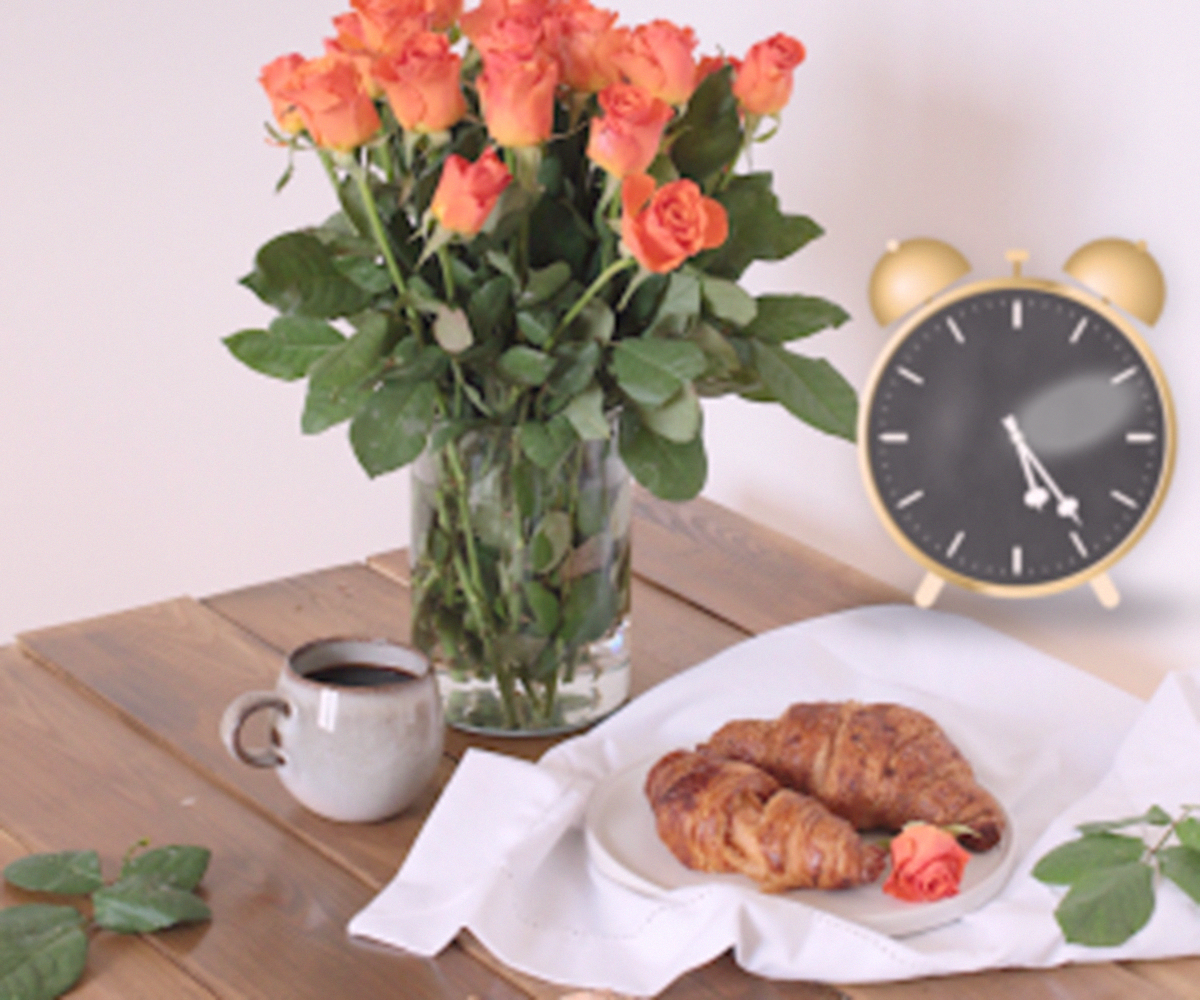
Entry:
h=5 m=24
